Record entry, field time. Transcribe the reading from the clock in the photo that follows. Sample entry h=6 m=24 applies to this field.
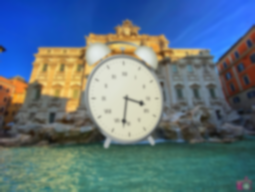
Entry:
h=3 m=32
